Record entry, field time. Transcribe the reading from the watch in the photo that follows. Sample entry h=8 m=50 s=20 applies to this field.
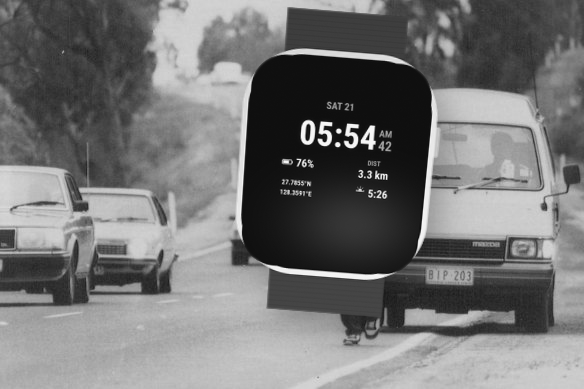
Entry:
h=5 m=54 s=42
